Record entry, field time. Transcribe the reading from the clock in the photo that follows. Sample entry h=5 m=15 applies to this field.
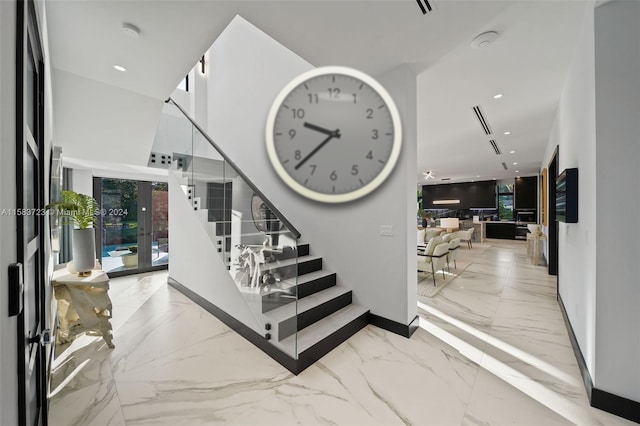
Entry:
h=9 m=38
